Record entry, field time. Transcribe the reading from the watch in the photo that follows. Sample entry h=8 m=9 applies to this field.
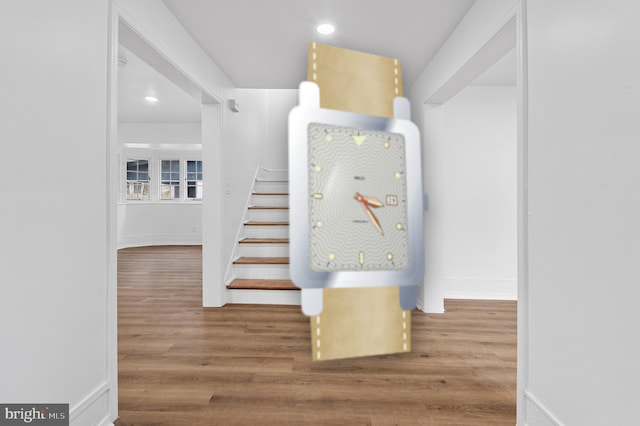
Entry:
h=3 m=24
